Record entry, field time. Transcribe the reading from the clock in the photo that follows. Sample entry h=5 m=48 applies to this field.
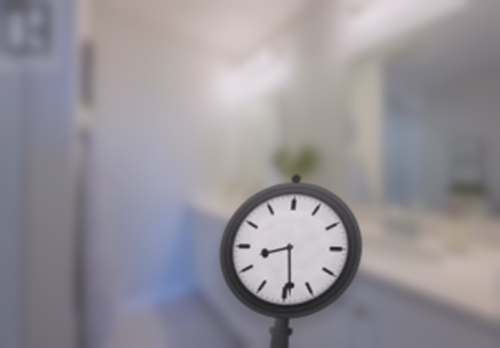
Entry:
h=8 m=29
